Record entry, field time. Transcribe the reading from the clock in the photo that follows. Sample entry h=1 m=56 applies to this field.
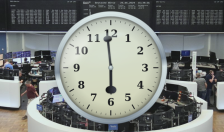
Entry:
h=5 m=59
